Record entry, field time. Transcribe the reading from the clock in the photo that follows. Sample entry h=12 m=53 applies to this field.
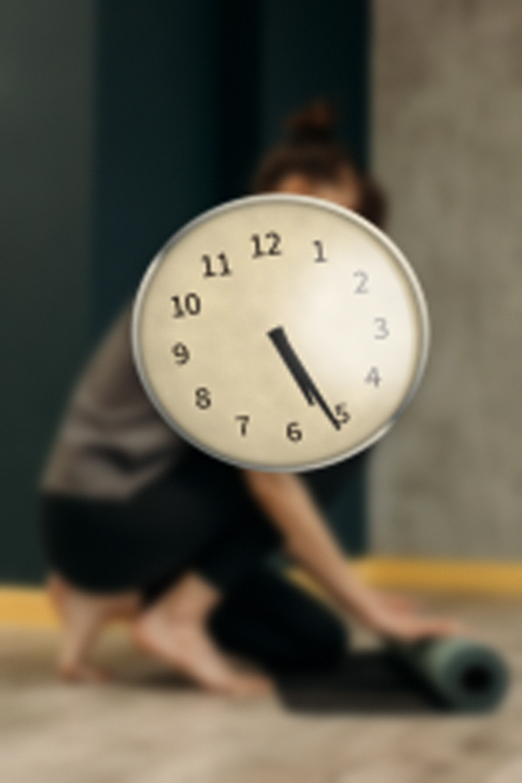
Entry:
h=5 m=26
